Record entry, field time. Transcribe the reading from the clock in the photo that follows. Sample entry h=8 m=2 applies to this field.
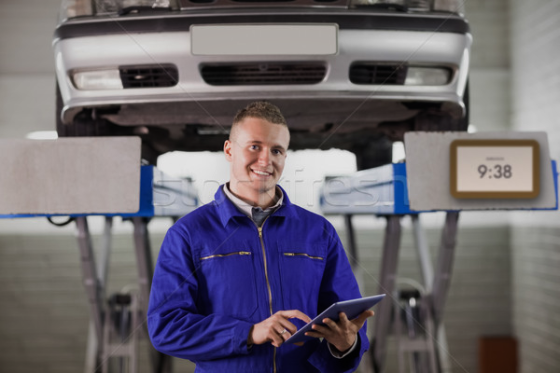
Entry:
h=9 m=38
